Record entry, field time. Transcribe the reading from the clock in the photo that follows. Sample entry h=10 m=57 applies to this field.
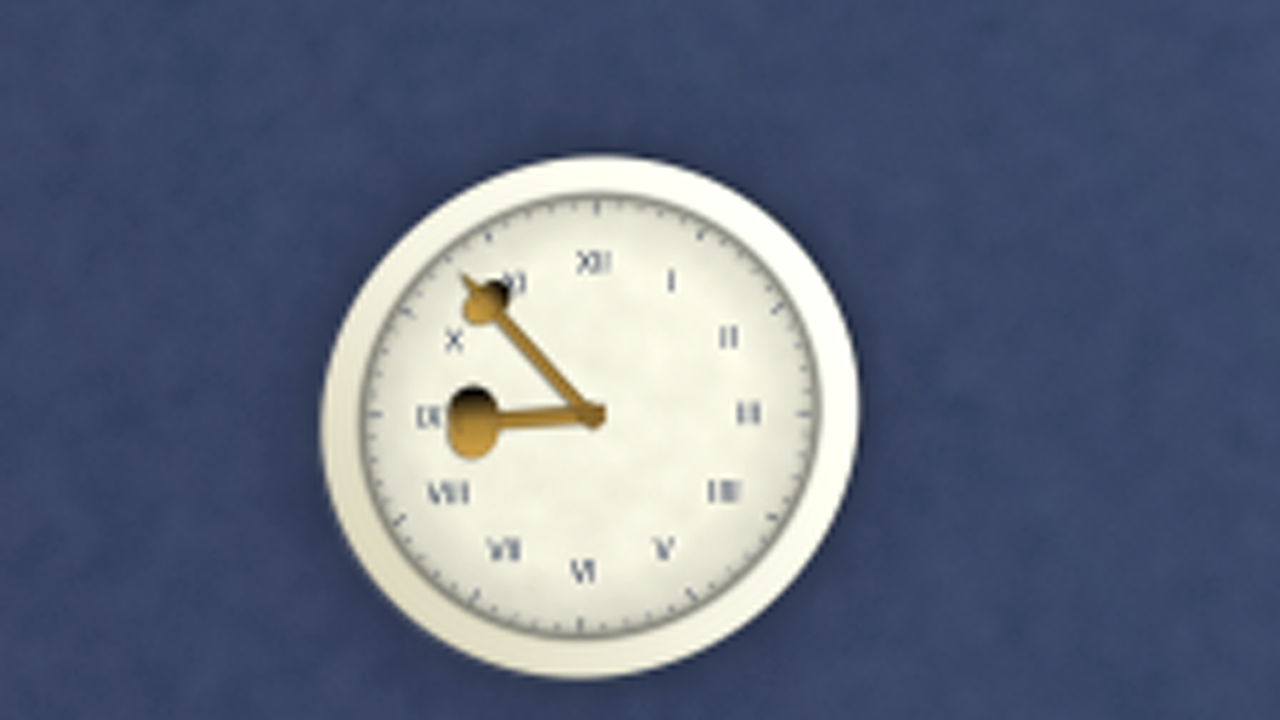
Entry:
h=8 m=53
